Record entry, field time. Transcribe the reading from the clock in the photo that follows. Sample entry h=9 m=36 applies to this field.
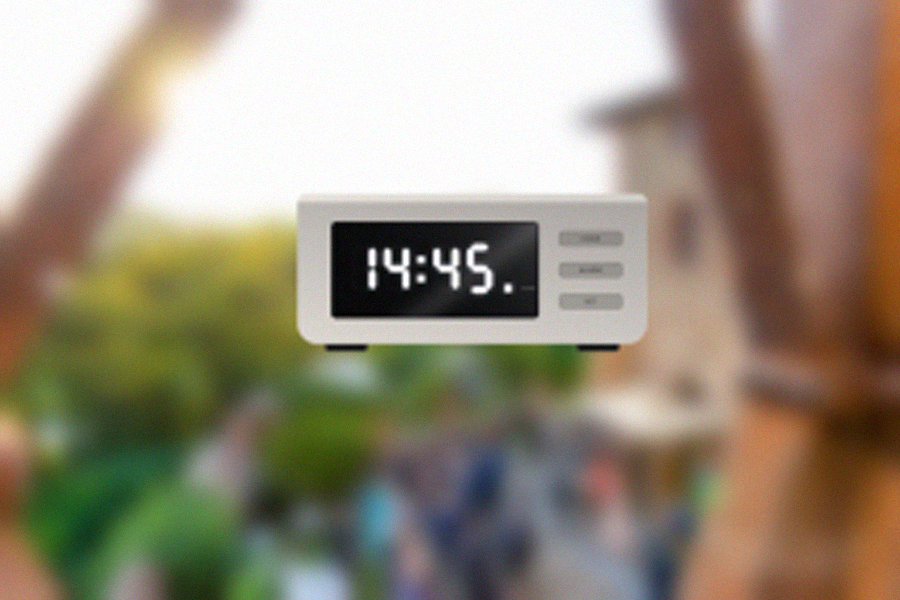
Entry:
h=14 m=45
